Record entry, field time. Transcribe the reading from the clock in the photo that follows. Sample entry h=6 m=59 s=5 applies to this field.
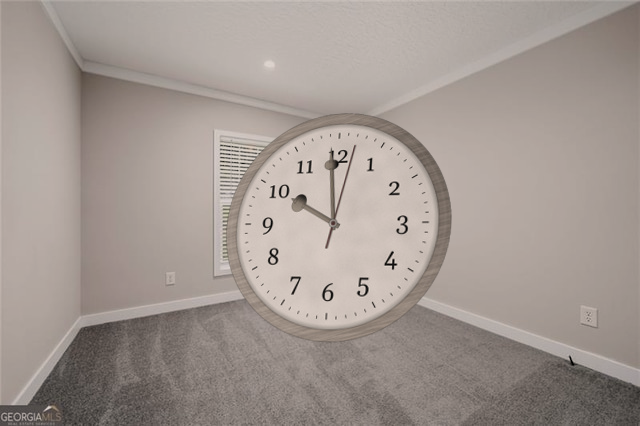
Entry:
h=9 m=59 s=2
